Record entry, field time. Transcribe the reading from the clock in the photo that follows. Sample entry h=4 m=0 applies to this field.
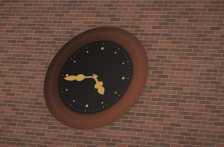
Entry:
h=4 m=44
